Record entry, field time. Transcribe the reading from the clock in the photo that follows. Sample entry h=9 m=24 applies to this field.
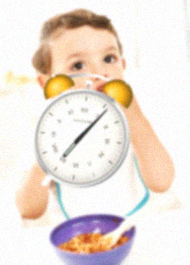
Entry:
h=7 m=6
